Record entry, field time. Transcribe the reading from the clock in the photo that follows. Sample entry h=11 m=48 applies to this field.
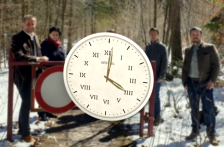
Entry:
h=4 m=1
